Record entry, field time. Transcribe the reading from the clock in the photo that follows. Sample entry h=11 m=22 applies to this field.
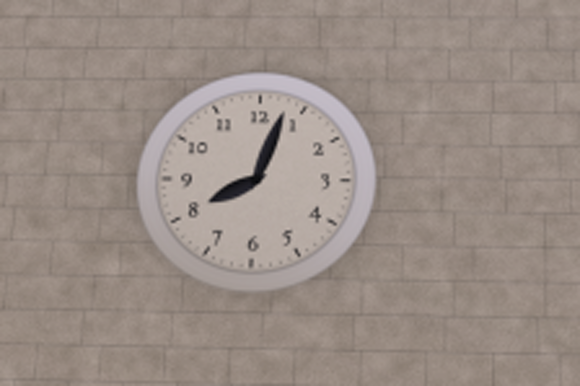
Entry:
h=8 m=3
